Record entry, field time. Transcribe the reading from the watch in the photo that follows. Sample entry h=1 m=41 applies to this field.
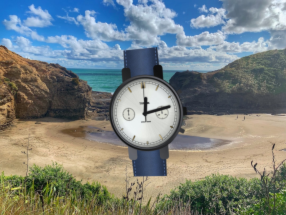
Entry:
h=12 m=13
